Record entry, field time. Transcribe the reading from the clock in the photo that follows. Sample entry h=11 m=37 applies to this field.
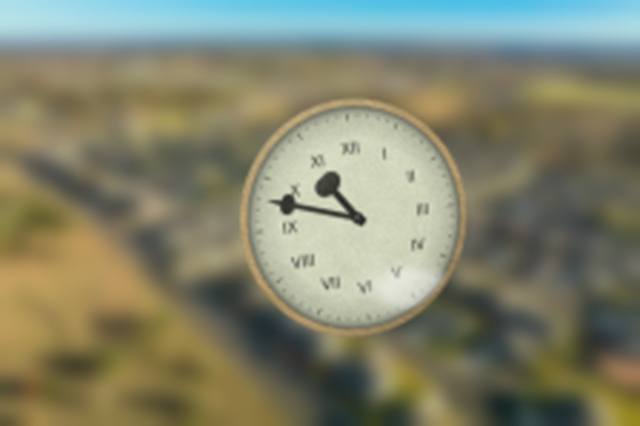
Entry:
h=10 m=48
